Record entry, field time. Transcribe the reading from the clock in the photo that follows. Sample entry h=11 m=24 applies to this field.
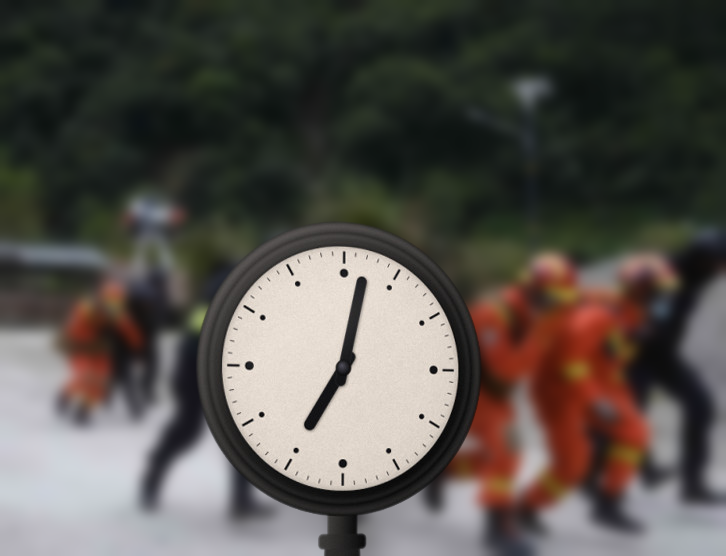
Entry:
h=7 m=2
